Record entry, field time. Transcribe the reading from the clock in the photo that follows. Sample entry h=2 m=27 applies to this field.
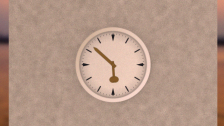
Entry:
h=5 m=52
